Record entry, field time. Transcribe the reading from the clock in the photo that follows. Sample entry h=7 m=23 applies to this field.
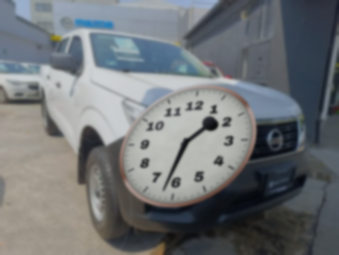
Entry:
h=1 m=32
